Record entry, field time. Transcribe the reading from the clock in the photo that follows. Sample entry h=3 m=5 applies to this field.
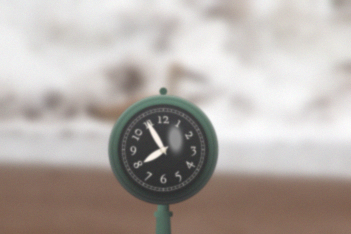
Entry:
h=7 m=55
